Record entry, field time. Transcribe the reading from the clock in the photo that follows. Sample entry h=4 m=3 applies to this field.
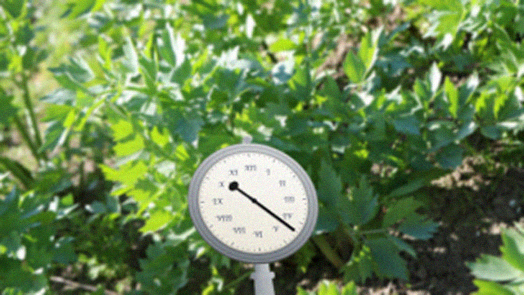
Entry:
h=10 m=22
